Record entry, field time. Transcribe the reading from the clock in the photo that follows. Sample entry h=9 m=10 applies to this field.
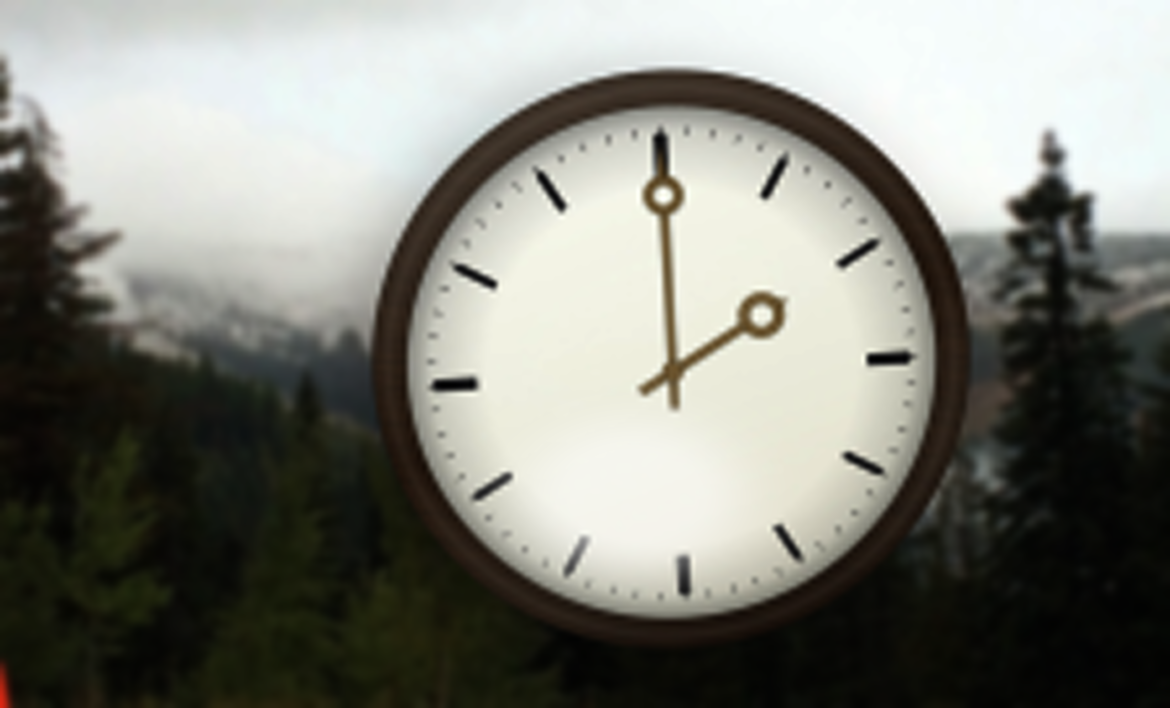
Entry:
h=2 m=0
